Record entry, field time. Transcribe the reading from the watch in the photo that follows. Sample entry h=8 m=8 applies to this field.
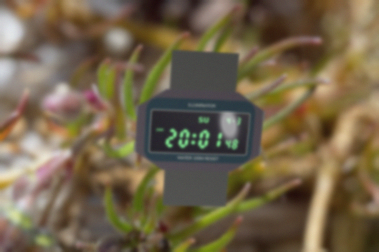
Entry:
h=20 m=1
